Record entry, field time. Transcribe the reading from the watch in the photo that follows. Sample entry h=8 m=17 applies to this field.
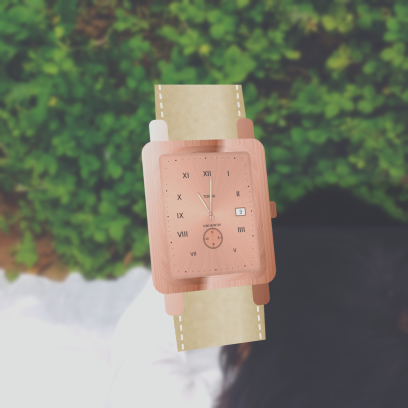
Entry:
h=11 m=1
